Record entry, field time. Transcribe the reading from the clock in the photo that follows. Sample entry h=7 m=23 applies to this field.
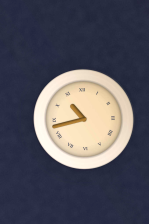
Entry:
h=10 m=43
